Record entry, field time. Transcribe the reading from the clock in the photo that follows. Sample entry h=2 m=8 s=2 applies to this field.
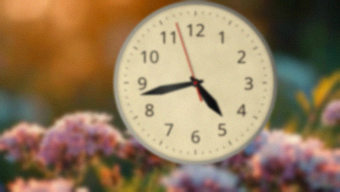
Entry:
h=4 m=42 s=57
